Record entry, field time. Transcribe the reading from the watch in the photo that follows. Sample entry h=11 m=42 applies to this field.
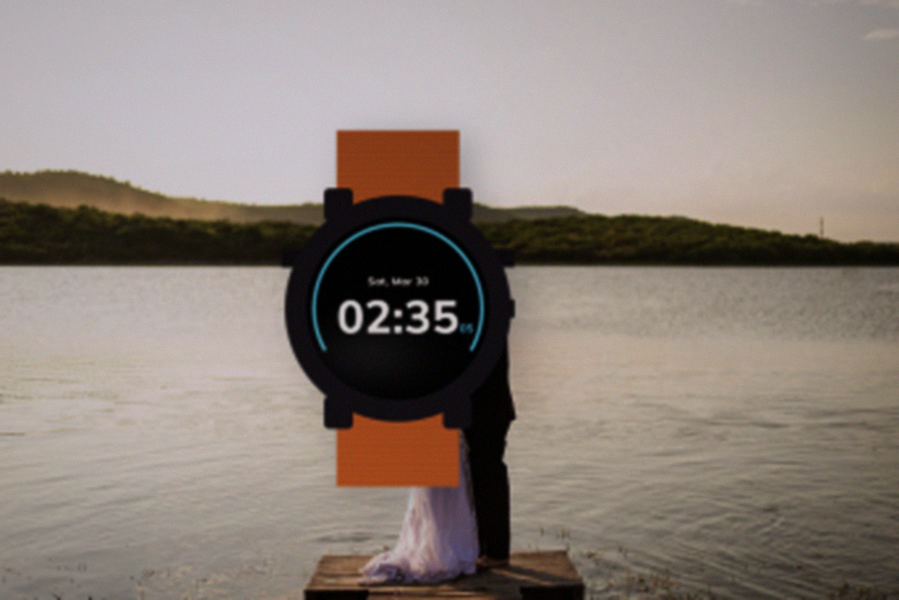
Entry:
h=2 m=35
